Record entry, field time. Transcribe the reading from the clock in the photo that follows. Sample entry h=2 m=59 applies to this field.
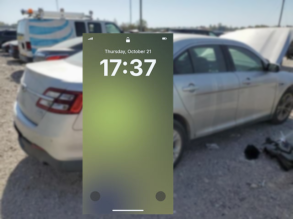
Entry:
h=17 m=37
